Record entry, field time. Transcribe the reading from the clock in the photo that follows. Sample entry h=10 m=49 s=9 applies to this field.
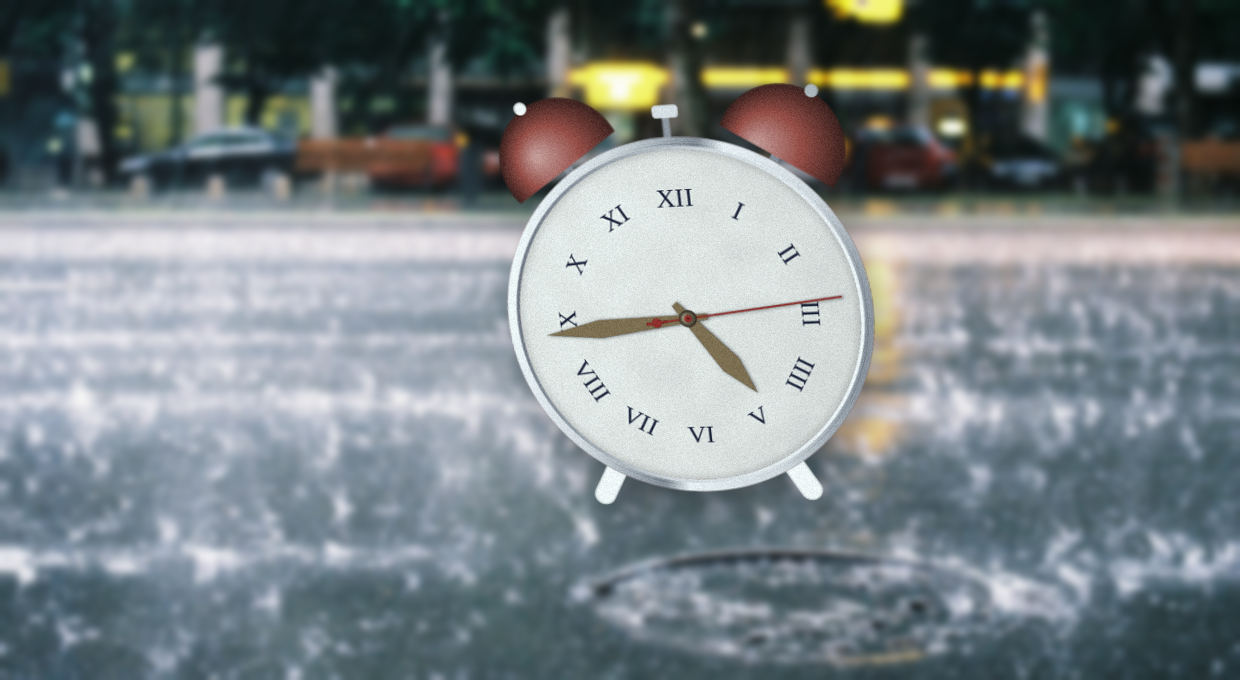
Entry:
h=4 m=44 s=14
